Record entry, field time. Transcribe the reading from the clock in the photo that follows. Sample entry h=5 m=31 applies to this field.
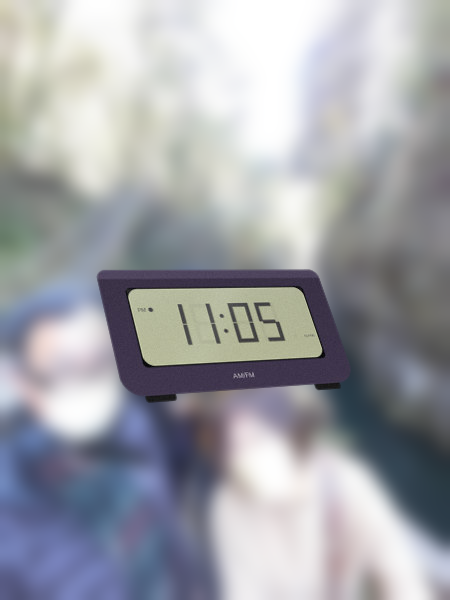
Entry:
h=11 m=5
